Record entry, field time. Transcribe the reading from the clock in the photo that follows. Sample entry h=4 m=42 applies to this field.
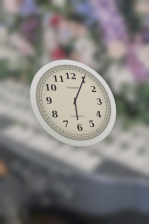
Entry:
h=6 m=5
